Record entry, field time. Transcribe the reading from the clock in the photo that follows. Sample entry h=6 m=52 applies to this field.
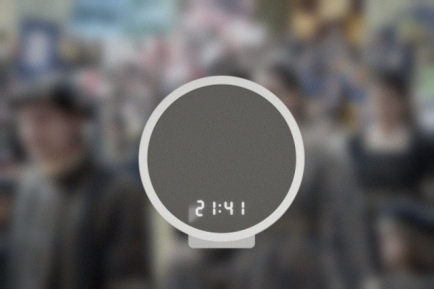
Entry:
h=21 m=41
